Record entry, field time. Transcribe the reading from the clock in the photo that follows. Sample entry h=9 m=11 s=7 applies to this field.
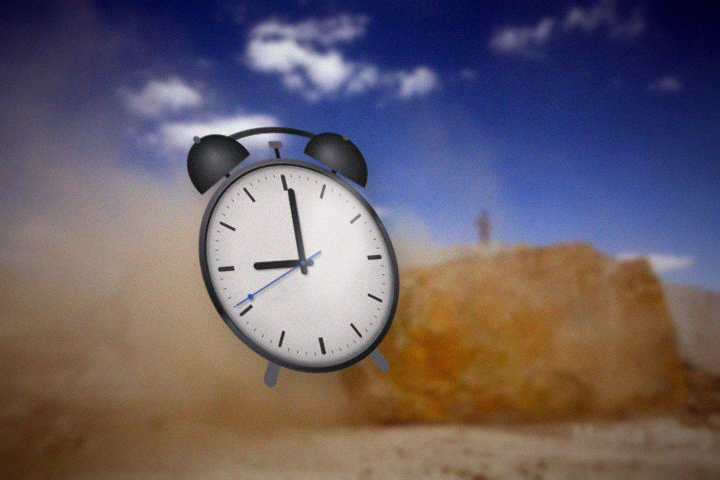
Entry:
h=9 m=0 s=41
